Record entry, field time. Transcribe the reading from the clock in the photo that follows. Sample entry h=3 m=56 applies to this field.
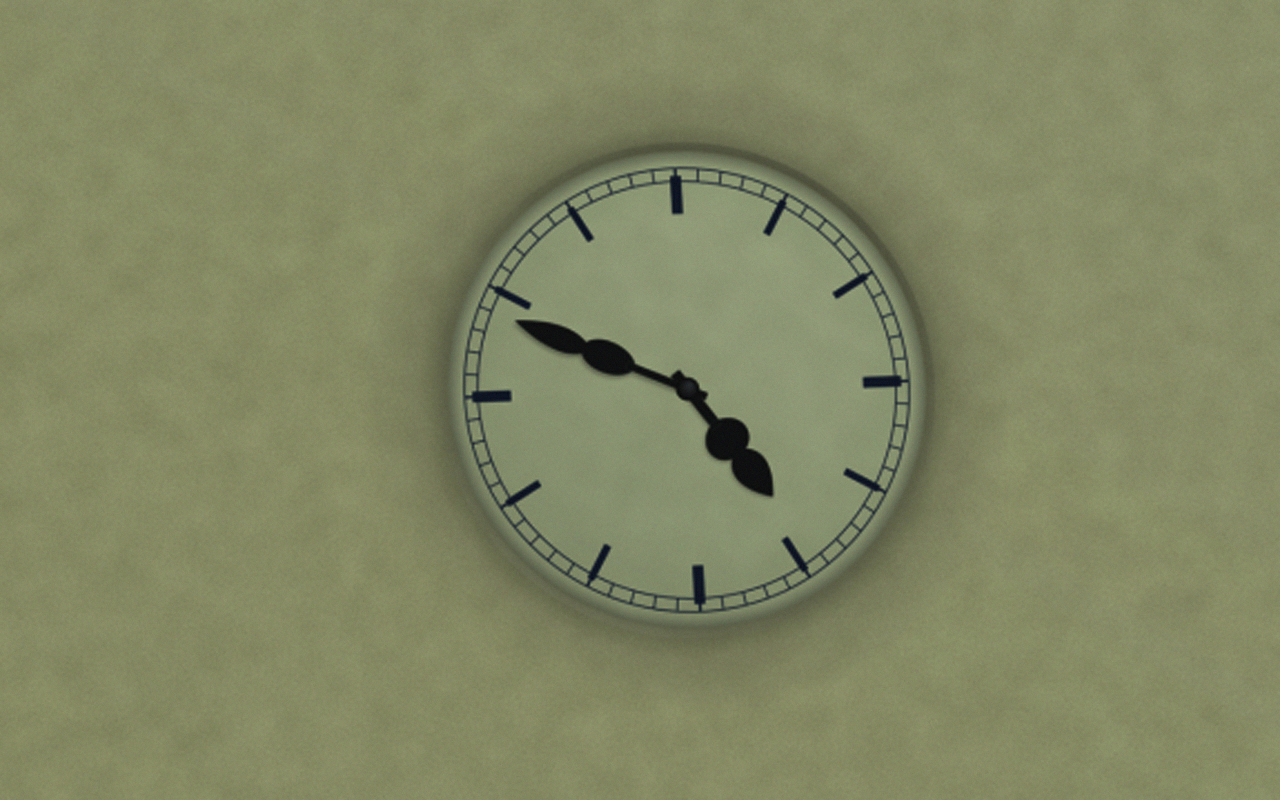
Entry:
h=4 m=49
